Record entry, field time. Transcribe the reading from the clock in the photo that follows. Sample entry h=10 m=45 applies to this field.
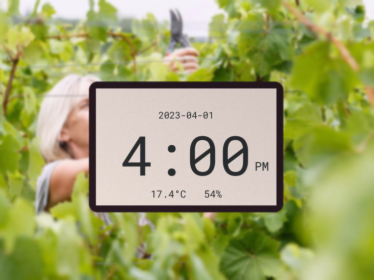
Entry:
h=4 m=0
